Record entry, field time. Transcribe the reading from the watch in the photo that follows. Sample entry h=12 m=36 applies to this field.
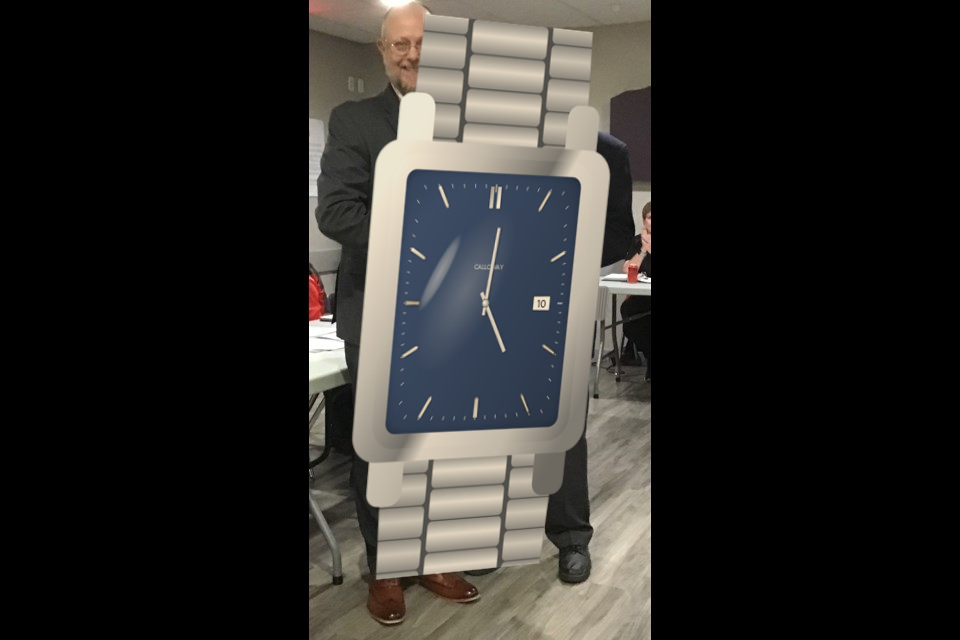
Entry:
h=5 m=1
